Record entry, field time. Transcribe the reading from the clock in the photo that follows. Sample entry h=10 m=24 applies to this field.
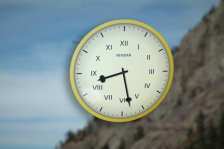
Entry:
h=8 m=28
